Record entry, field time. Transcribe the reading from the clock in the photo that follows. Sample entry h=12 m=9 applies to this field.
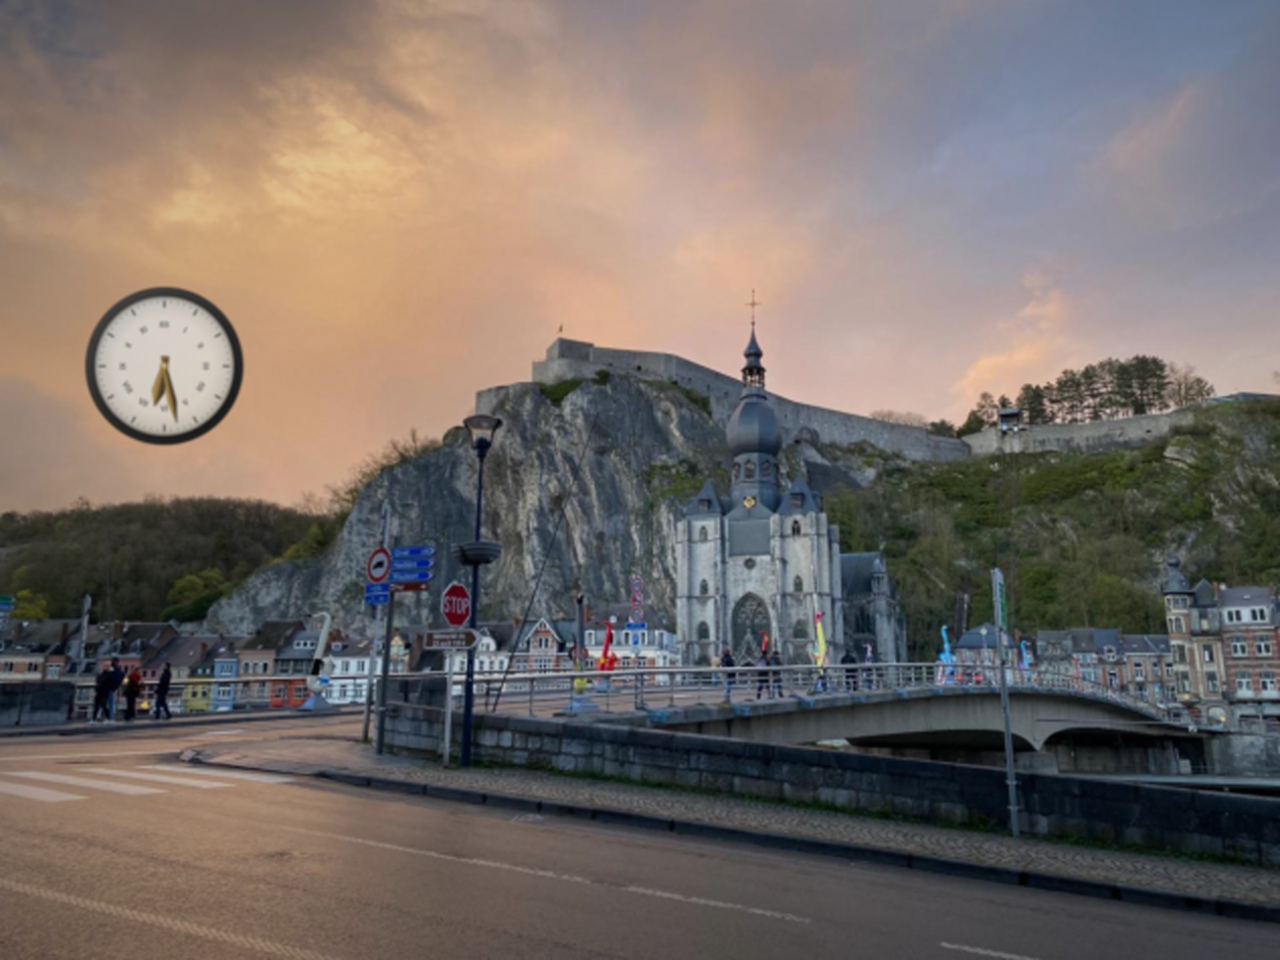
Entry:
h=6 m=28
